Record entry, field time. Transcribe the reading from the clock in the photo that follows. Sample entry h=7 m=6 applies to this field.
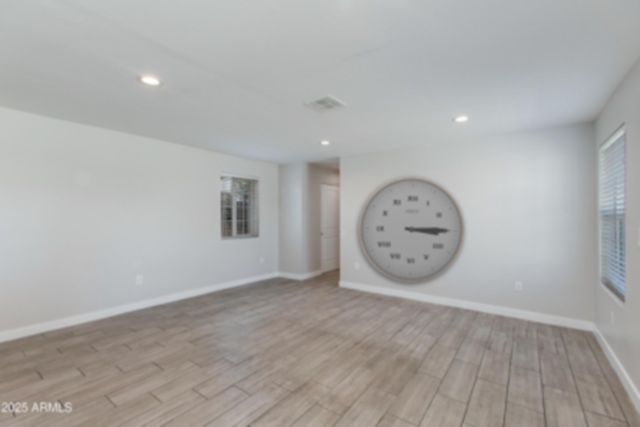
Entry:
h=3 m=15
